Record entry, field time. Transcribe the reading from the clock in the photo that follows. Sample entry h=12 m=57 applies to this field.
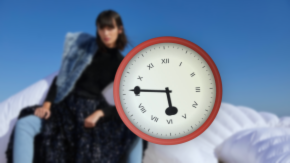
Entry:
h=5 m=46
